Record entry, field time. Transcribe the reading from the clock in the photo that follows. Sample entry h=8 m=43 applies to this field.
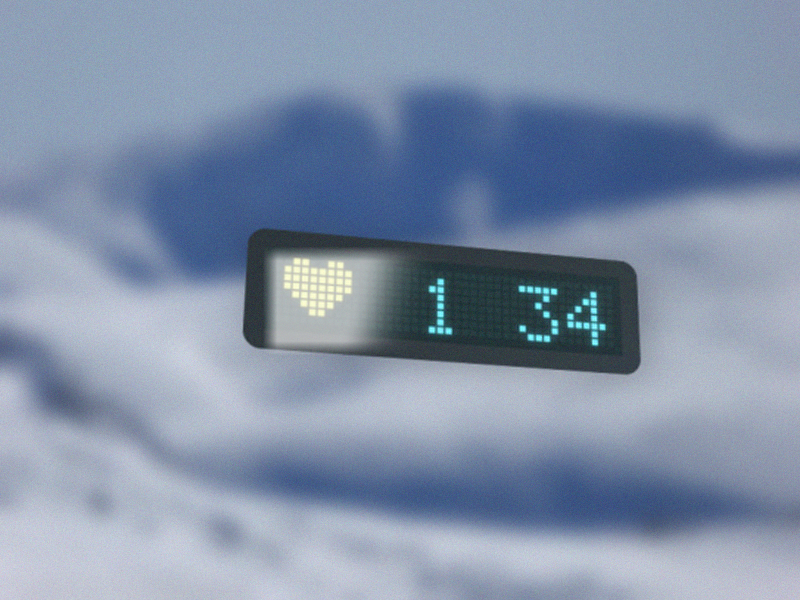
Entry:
h=1 m=34
